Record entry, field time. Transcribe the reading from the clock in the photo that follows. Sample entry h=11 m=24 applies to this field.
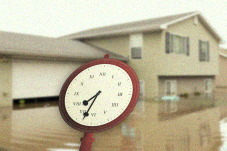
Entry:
h=7 m=33
